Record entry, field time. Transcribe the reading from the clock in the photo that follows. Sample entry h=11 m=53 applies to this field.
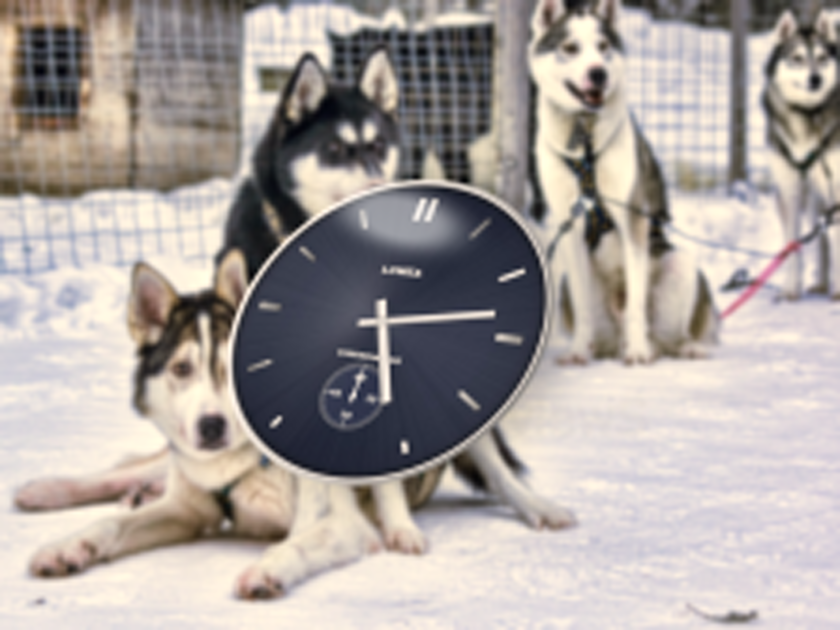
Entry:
h=5 m=13
